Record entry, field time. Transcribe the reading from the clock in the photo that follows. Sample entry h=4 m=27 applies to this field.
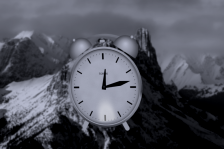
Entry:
h=12 m=13
